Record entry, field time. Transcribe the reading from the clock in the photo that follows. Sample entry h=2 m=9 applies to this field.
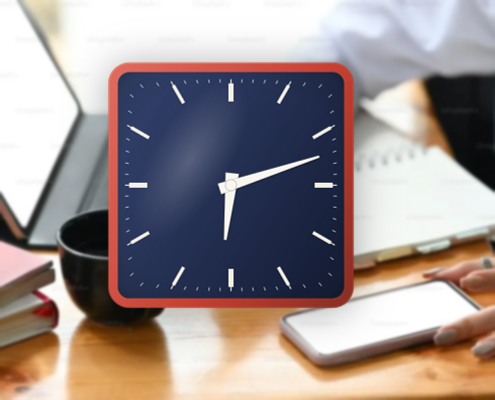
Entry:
h=6 m=12
